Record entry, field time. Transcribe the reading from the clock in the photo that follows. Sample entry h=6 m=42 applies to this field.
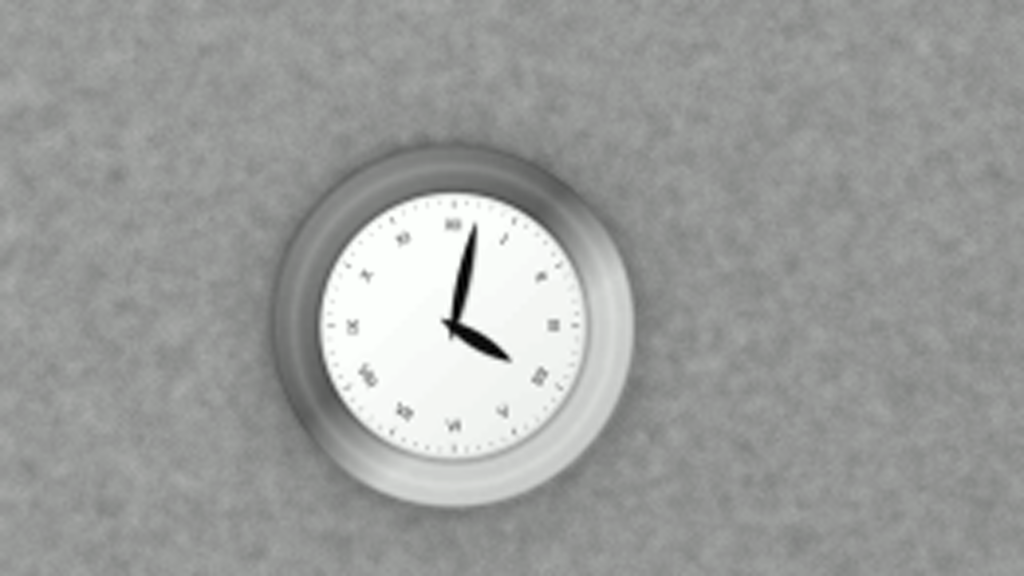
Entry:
h=4 m=2
